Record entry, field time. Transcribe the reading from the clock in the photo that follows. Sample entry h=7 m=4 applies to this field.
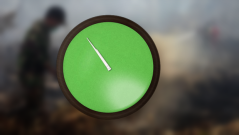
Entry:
h=10 m=54
